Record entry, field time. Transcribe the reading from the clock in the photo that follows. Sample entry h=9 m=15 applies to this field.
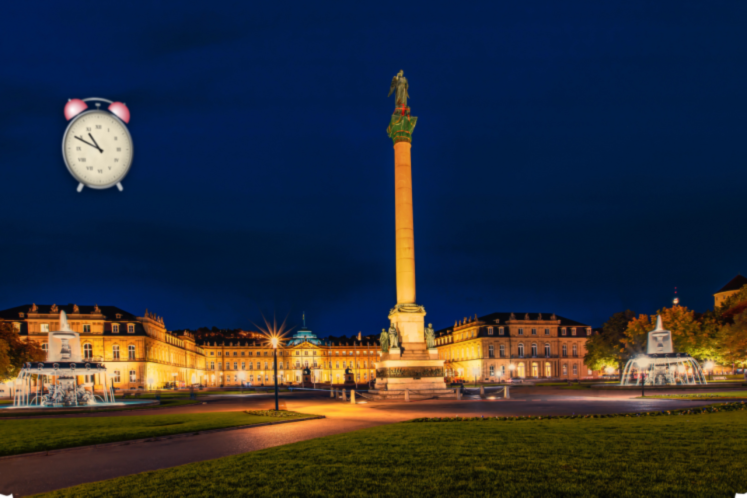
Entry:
h=10 m=49
